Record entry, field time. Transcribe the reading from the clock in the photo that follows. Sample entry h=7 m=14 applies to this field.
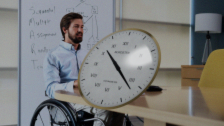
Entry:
h=10 m=22
